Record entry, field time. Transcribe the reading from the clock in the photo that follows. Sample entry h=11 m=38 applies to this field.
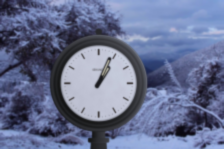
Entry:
h=1 m=4
